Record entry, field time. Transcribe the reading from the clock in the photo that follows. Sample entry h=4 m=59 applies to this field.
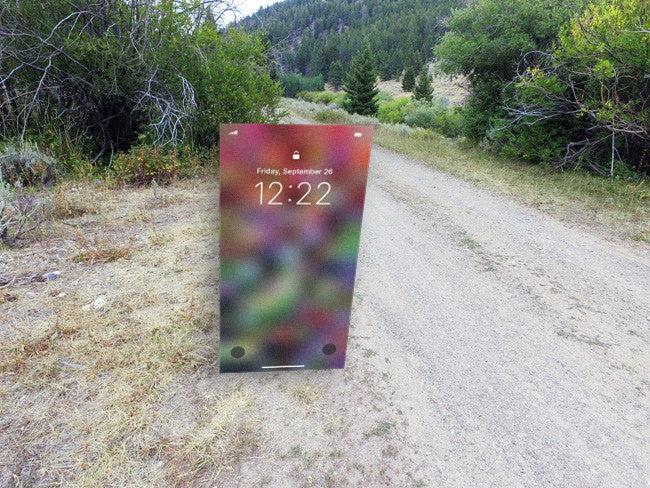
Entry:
h=12 m=22
